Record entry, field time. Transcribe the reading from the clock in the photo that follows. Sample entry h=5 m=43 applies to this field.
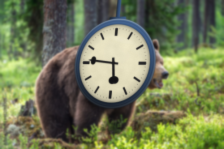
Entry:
h=5 m=46
